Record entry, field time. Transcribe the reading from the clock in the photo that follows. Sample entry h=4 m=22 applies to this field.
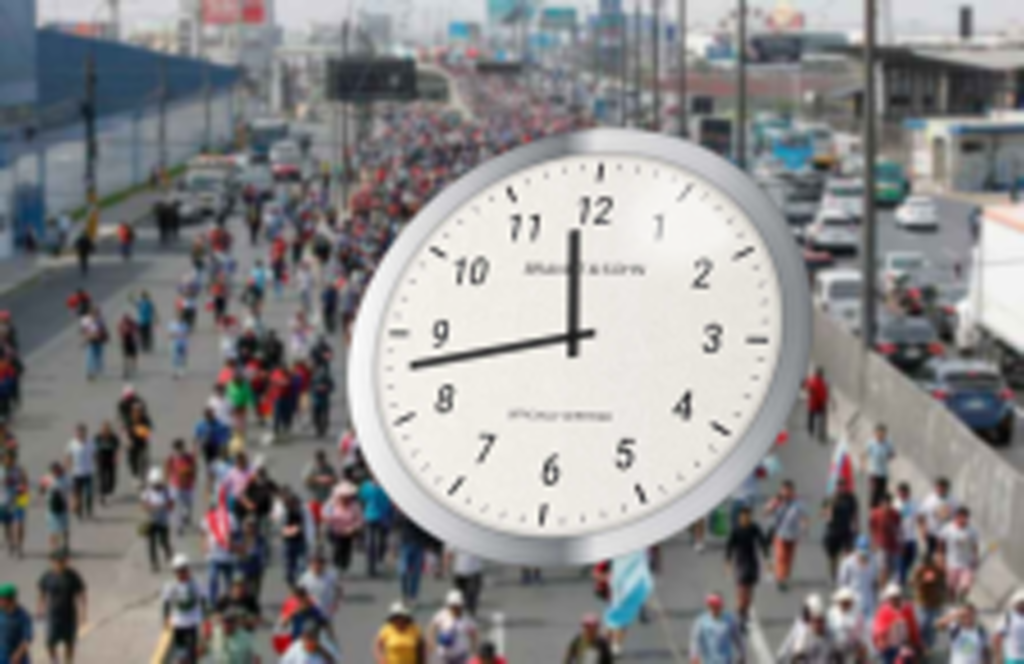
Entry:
h=11 m=43
